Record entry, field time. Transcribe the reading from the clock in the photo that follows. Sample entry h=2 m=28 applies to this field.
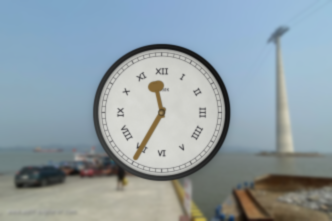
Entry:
h=11 m=35
